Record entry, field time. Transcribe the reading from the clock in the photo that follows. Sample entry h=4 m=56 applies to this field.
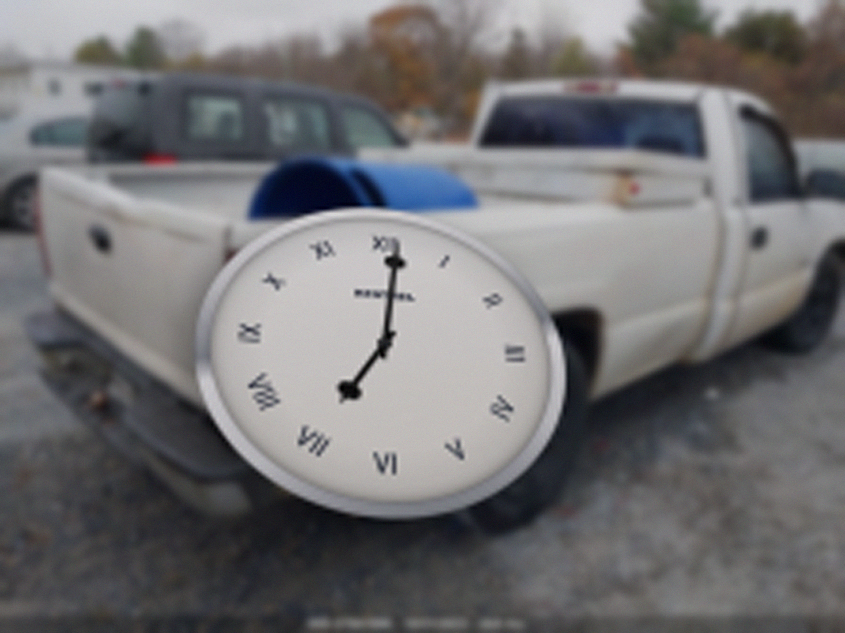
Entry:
h=7 m=1
